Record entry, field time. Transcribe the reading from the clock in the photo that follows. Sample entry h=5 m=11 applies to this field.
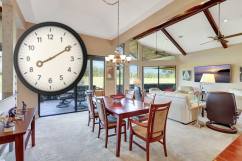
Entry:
h=8 m=10
